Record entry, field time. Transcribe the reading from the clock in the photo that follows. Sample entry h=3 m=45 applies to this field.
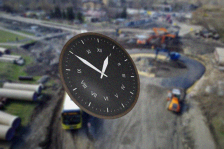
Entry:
h=12 m=50
